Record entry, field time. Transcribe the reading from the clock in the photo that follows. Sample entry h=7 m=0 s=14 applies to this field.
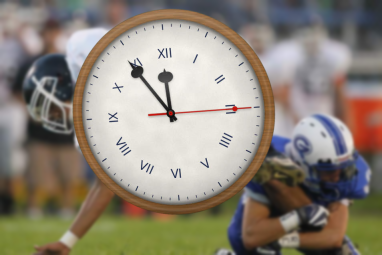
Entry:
h=11 m=54 s=15
